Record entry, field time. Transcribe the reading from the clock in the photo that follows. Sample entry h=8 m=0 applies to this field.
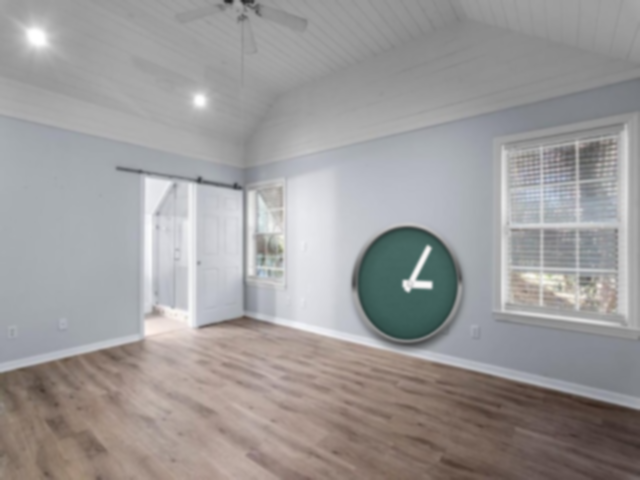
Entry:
h=3 m=5
